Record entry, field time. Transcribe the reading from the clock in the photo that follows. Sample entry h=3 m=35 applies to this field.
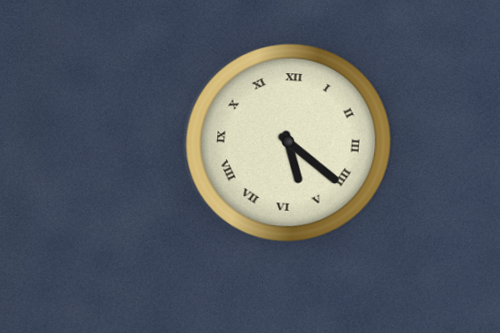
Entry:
h=5 m=21
